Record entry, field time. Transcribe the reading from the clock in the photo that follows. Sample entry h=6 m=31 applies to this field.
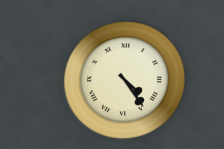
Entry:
h=4 m=24
